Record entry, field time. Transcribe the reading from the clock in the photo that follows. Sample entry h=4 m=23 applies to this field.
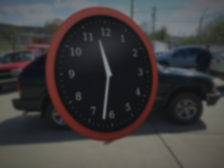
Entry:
h=11 m=32
